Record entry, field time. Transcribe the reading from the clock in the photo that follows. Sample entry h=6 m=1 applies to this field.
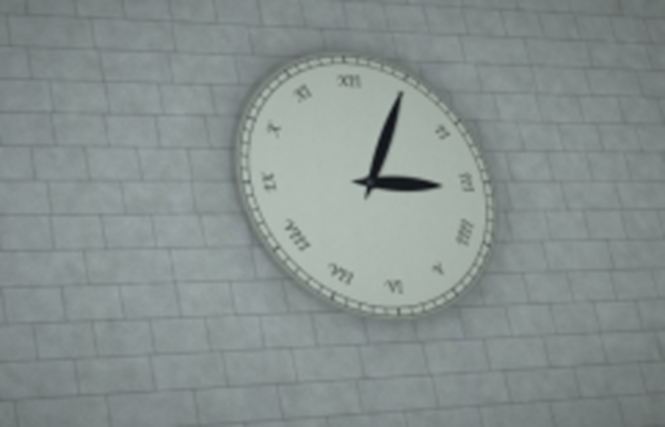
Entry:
h=3 m=5
